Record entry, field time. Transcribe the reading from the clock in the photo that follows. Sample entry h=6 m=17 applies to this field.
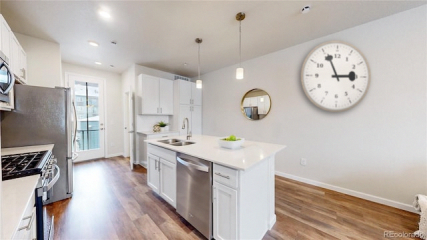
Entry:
h=2 m=56
